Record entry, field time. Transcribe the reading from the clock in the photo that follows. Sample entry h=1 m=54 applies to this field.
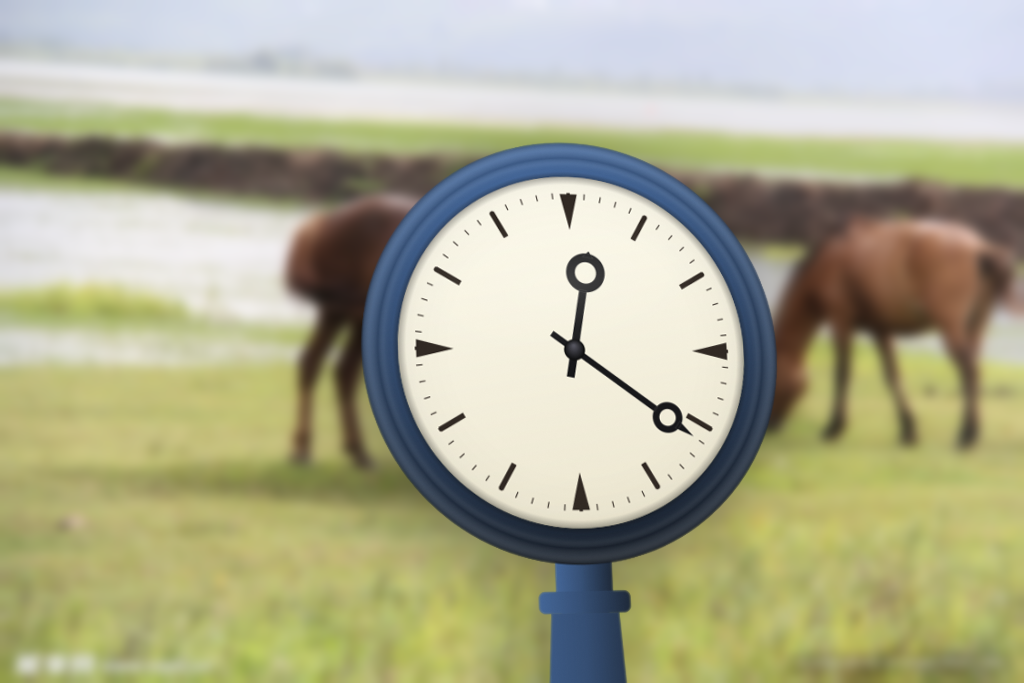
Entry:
h=12 m=21
